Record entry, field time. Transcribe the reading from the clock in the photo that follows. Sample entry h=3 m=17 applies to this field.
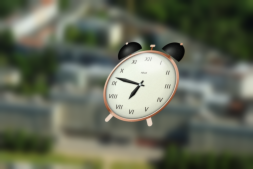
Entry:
h=6 m=47
